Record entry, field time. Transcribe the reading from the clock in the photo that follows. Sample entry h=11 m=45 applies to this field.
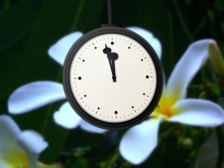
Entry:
h=11 m=58
